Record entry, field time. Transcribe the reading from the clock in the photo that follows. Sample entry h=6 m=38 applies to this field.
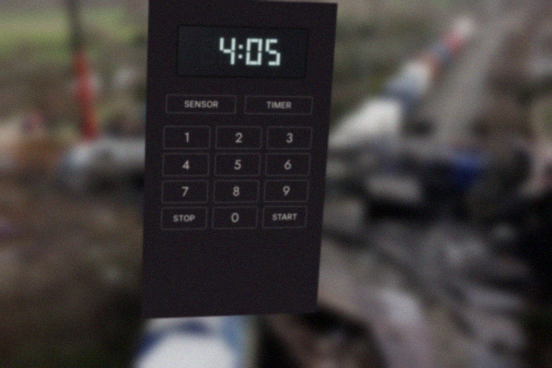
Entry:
h=4 m=5
